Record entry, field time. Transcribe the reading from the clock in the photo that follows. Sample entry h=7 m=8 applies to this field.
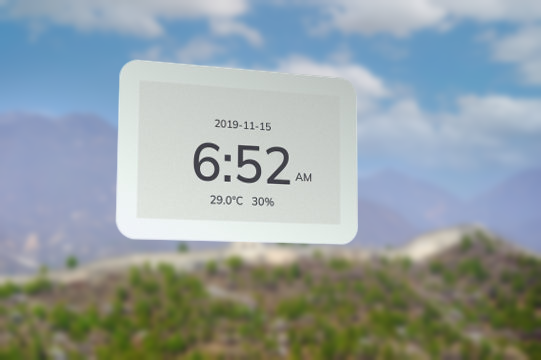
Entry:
h=6 m=52
